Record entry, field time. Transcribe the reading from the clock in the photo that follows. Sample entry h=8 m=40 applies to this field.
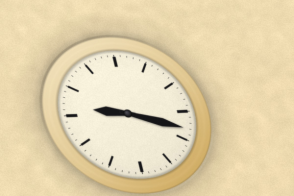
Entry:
h=9 m=18
